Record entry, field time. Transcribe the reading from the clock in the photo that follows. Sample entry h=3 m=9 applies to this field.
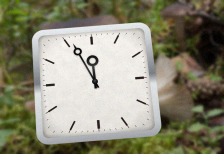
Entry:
h=11 m=56
